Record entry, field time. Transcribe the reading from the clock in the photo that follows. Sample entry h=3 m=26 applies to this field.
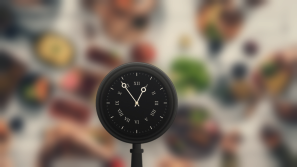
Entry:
h=12 m=54
